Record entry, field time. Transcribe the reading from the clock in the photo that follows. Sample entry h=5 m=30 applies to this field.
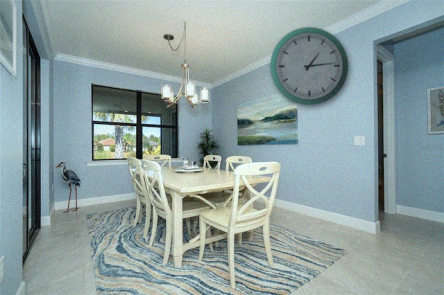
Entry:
h=1 m=14
